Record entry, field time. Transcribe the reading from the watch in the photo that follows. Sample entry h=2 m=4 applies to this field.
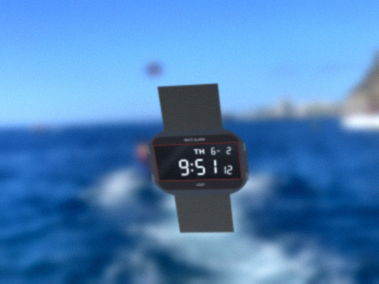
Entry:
h=9 m=51
